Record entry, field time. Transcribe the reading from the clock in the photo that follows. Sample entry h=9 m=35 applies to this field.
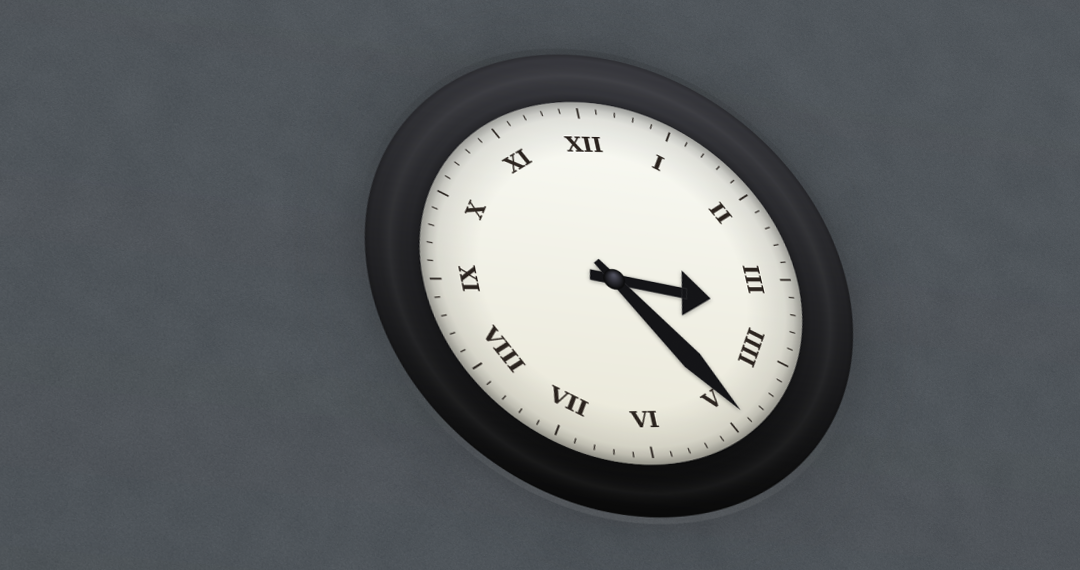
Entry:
h=3 m=24
